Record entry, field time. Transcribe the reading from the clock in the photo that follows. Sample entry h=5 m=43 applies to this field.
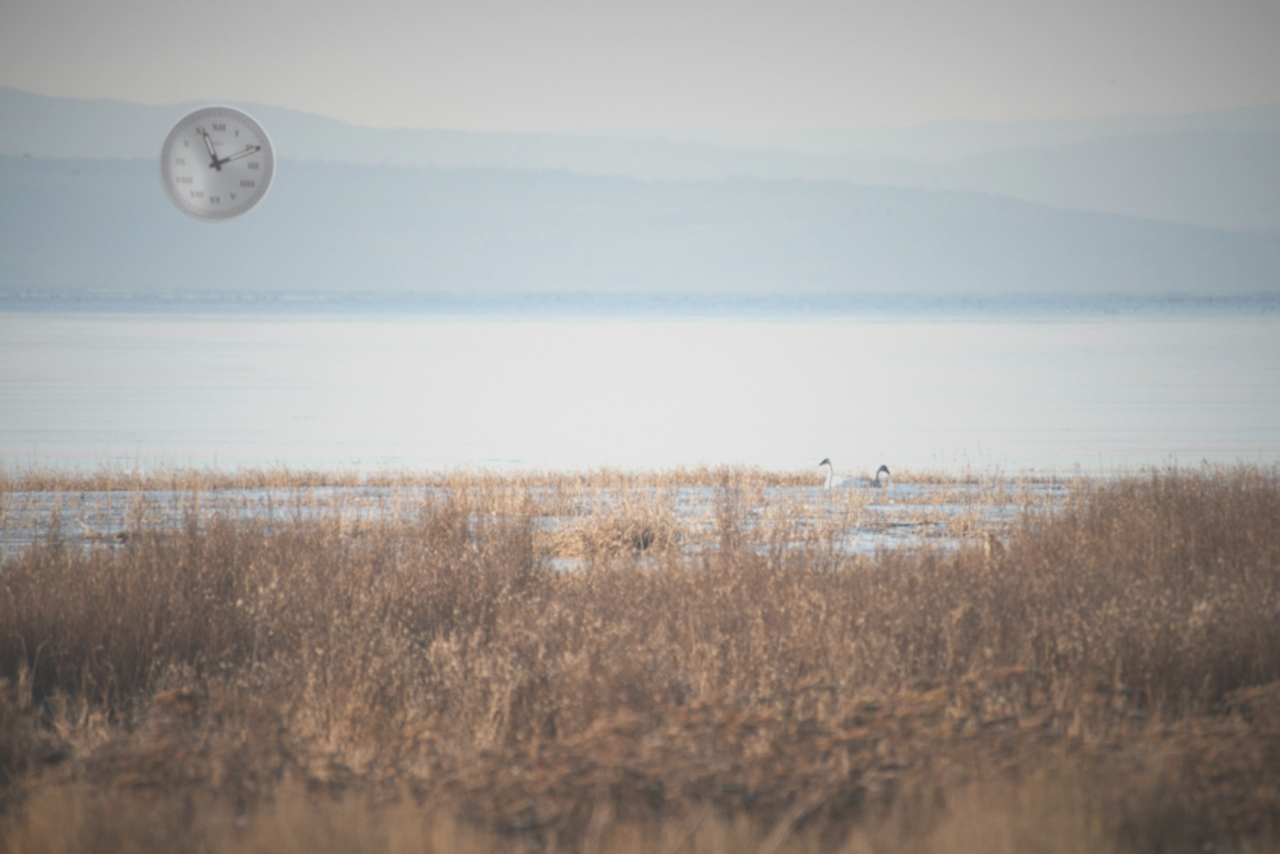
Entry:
h=11 m=11
